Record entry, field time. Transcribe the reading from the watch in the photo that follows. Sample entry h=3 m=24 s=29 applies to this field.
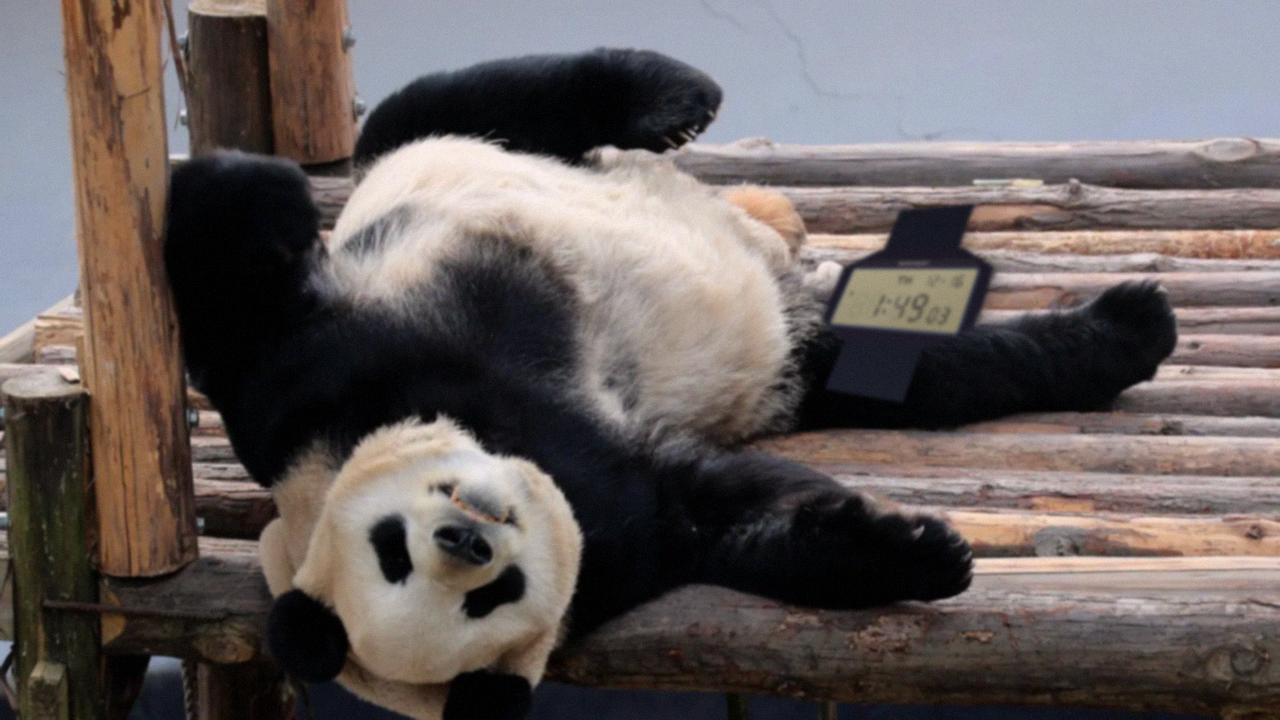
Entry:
h=1 m=49 s=3
